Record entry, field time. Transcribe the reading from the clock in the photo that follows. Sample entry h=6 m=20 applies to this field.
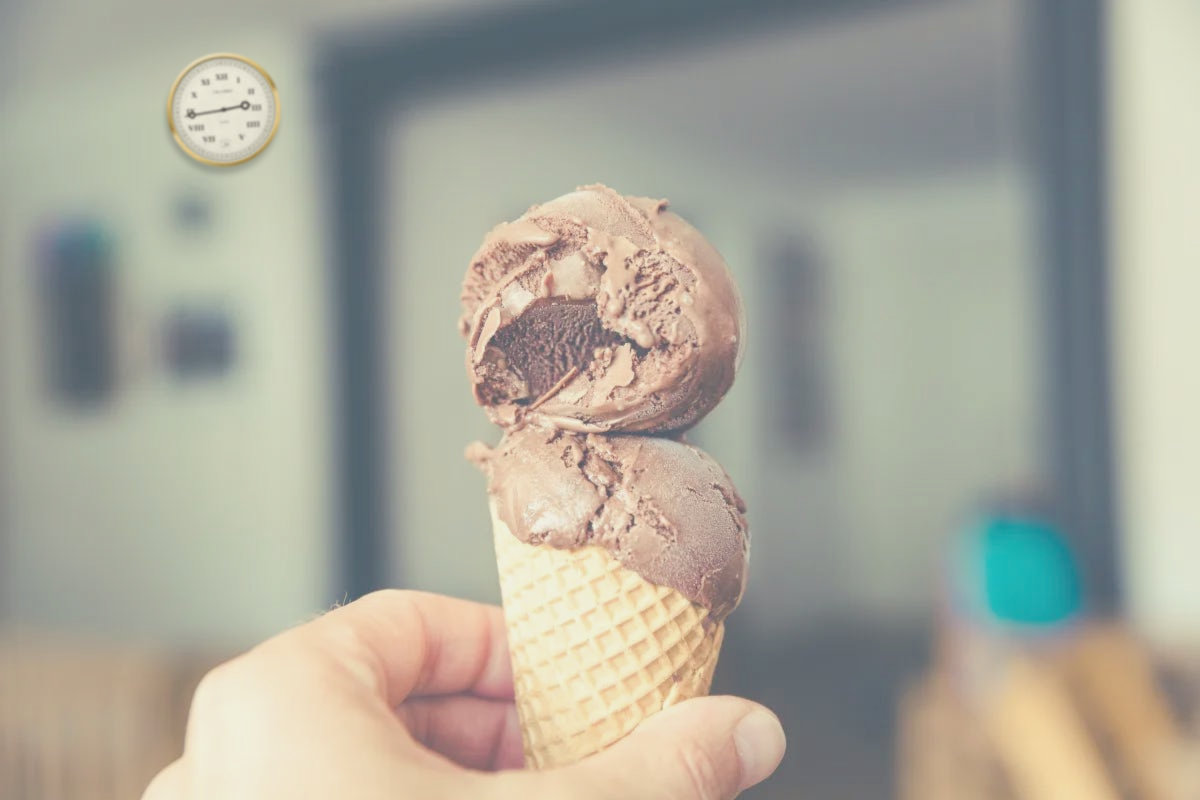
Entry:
h=2 m=44
